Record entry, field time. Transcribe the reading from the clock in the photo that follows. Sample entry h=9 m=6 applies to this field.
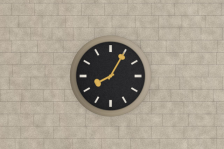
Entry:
h=8 m=5
